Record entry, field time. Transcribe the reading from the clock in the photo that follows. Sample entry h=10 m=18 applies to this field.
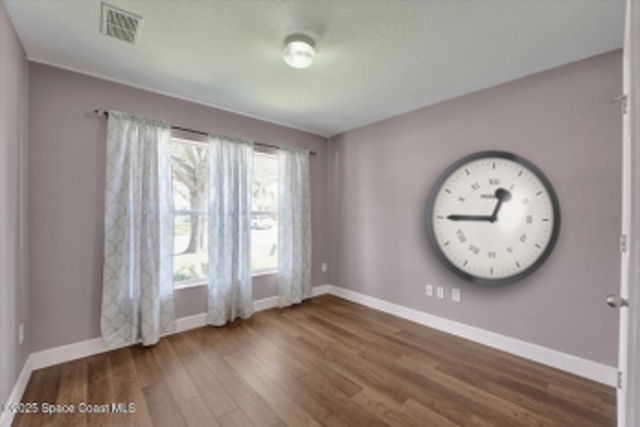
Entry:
h=12 m=45
